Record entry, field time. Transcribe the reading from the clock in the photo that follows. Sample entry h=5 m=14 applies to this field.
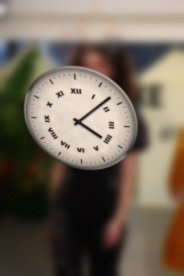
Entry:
h=4 m=8
